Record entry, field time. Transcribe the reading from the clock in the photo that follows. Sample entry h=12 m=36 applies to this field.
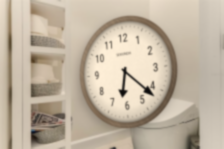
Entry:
h=6 m=22
